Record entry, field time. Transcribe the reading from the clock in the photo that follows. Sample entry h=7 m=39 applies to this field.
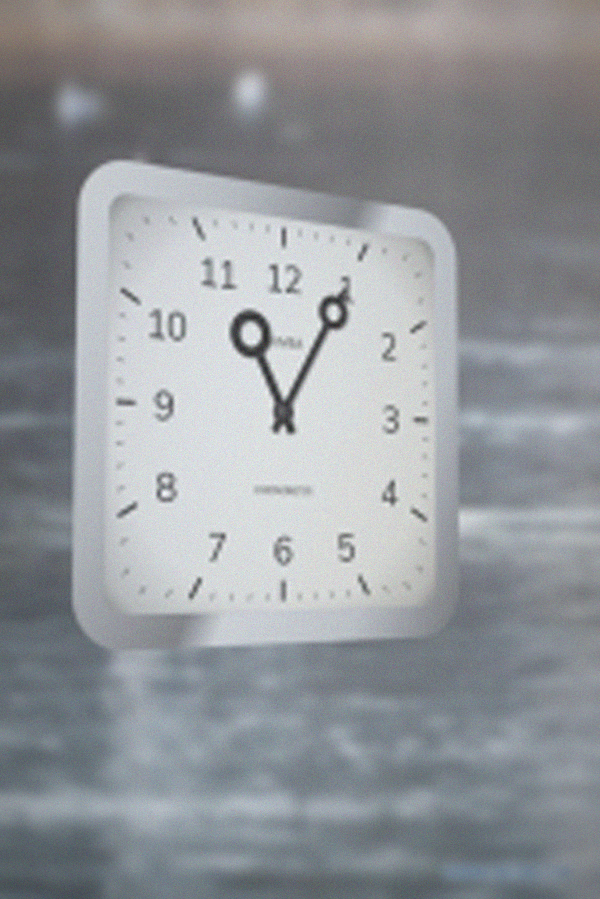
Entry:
h=11 m=5
